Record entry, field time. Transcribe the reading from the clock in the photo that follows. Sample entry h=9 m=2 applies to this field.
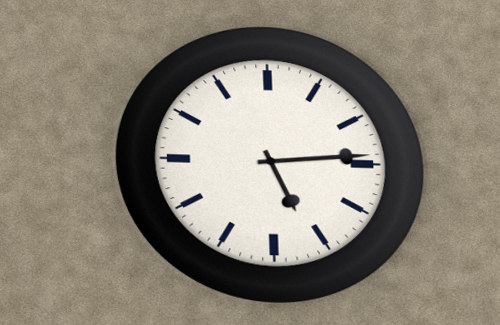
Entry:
h=5 m=14
